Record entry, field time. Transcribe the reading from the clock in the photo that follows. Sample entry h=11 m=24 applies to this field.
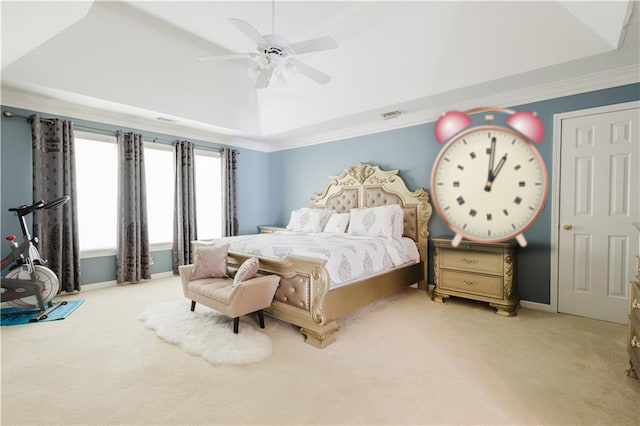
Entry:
h=1 m=1
